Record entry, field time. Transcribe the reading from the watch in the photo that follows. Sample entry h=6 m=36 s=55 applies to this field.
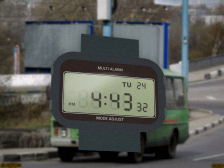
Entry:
h=4 m=43 s=32
